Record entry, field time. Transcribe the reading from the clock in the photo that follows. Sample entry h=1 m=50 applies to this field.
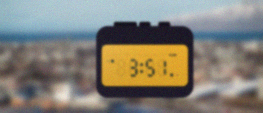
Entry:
h=3 m=51
